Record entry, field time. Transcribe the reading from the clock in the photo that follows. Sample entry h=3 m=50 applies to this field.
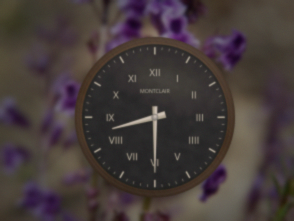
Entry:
h=8 m=30
